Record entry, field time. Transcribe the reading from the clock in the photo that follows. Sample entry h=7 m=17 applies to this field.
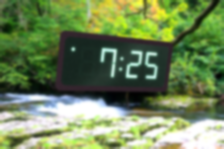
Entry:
h=7 m=25
